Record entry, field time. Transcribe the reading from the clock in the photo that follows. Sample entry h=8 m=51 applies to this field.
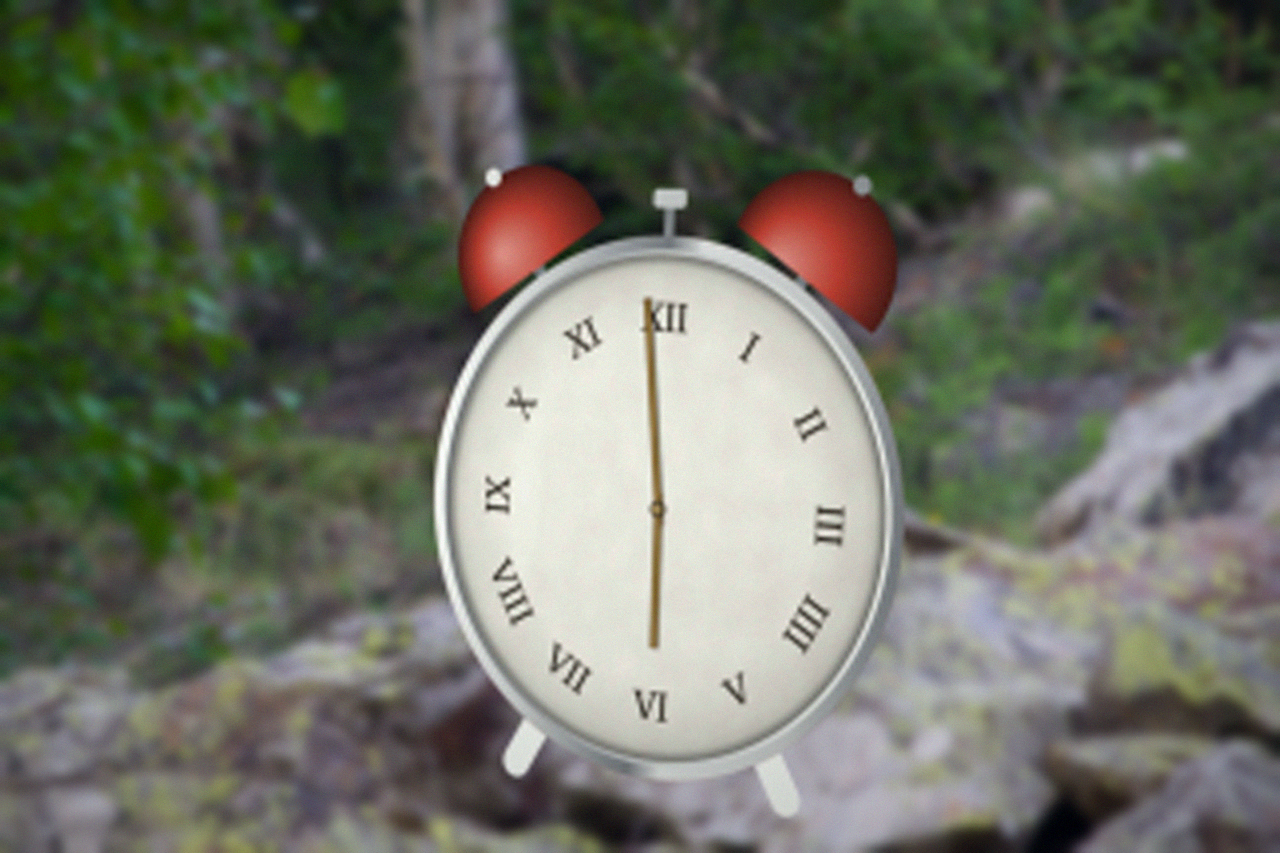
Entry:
h=5 m=59
